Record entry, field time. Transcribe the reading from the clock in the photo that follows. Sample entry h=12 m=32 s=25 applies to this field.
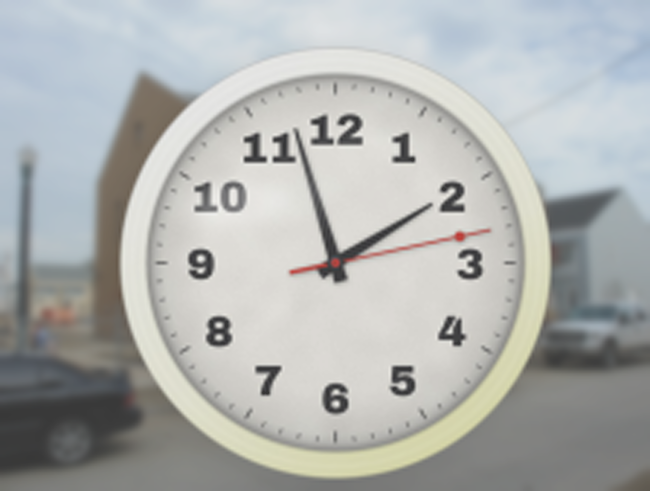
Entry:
h=1 m=57 s=13
